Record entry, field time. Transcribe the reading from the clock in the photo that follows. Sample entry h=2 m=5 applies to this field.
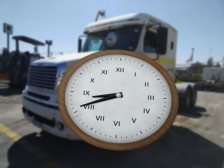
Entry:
h=8 m=41
